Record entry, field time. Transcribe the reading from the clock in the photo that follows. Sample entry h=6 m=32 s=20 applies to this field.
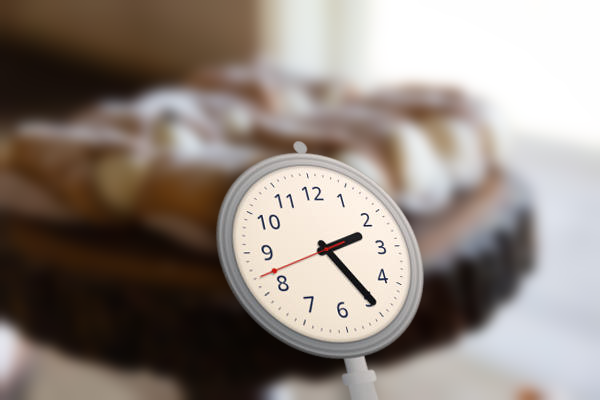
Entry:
h=2 m=24 s=42
